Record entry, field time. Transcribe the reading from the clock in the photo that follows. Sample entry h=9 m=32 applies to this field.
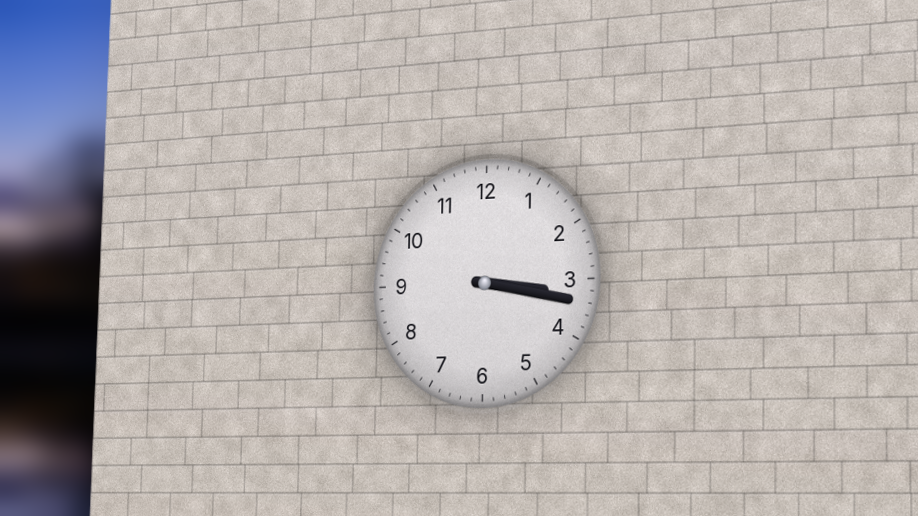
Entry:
h=3 m=17
